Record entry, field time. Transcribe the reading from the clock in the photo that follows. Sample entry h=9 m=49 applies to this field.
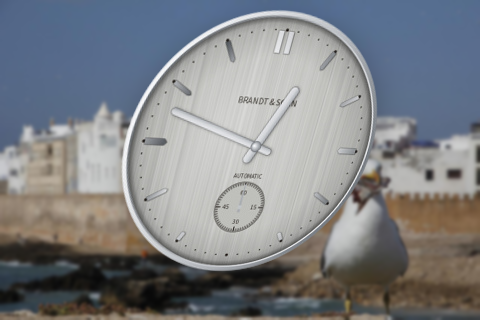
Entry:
h=12 m=48
